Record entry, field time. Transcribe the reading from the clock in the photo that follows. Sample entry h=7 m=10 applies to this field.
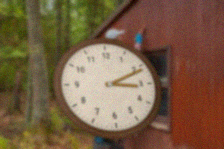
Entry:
h=3 m=11
